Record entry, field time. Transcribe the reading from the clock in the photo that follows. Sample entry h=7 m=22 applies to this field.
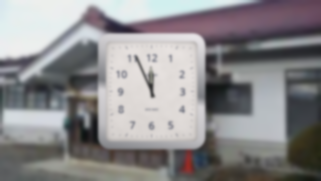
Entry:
h=11 m=56
